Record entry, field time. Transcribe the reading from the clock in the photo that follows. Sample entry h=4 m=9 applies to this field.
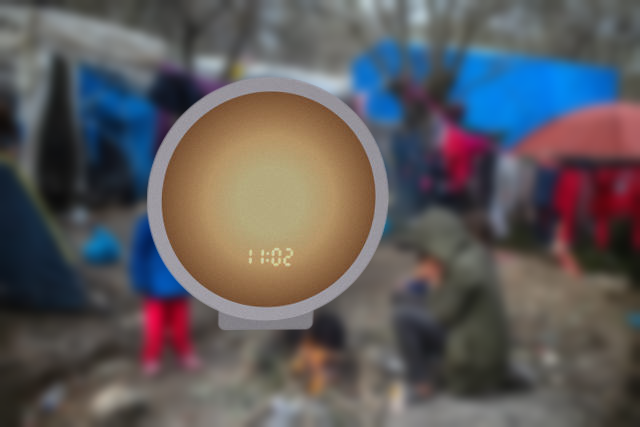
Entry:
h=11 m=2
